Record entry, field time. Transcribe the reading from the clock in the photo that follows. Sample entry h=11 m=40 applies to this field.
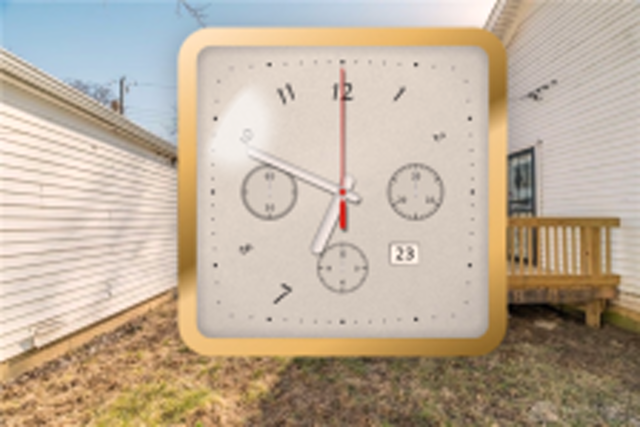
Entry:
h=6 m=49
